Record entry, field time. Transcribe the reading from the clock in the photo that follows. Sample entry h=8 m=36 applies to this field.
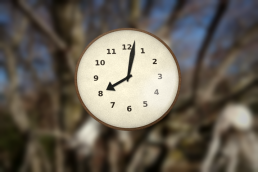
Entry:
h=8 m=2
